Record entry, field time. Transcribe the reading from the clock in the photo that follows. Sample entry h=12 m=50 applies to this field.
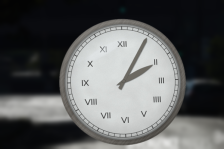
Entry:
h=2 m=5
